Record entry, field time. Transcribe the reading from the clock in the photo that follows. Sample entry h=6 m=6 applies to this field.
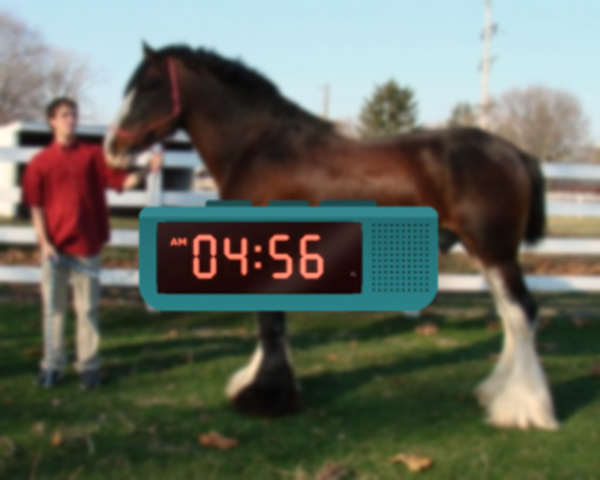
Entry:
h=4 m=56
